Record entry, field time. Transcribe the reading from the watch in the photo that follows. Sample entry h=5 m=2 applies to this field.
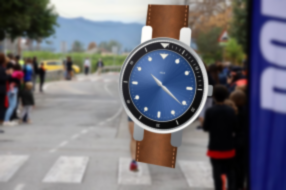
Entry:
h=10 m=21
